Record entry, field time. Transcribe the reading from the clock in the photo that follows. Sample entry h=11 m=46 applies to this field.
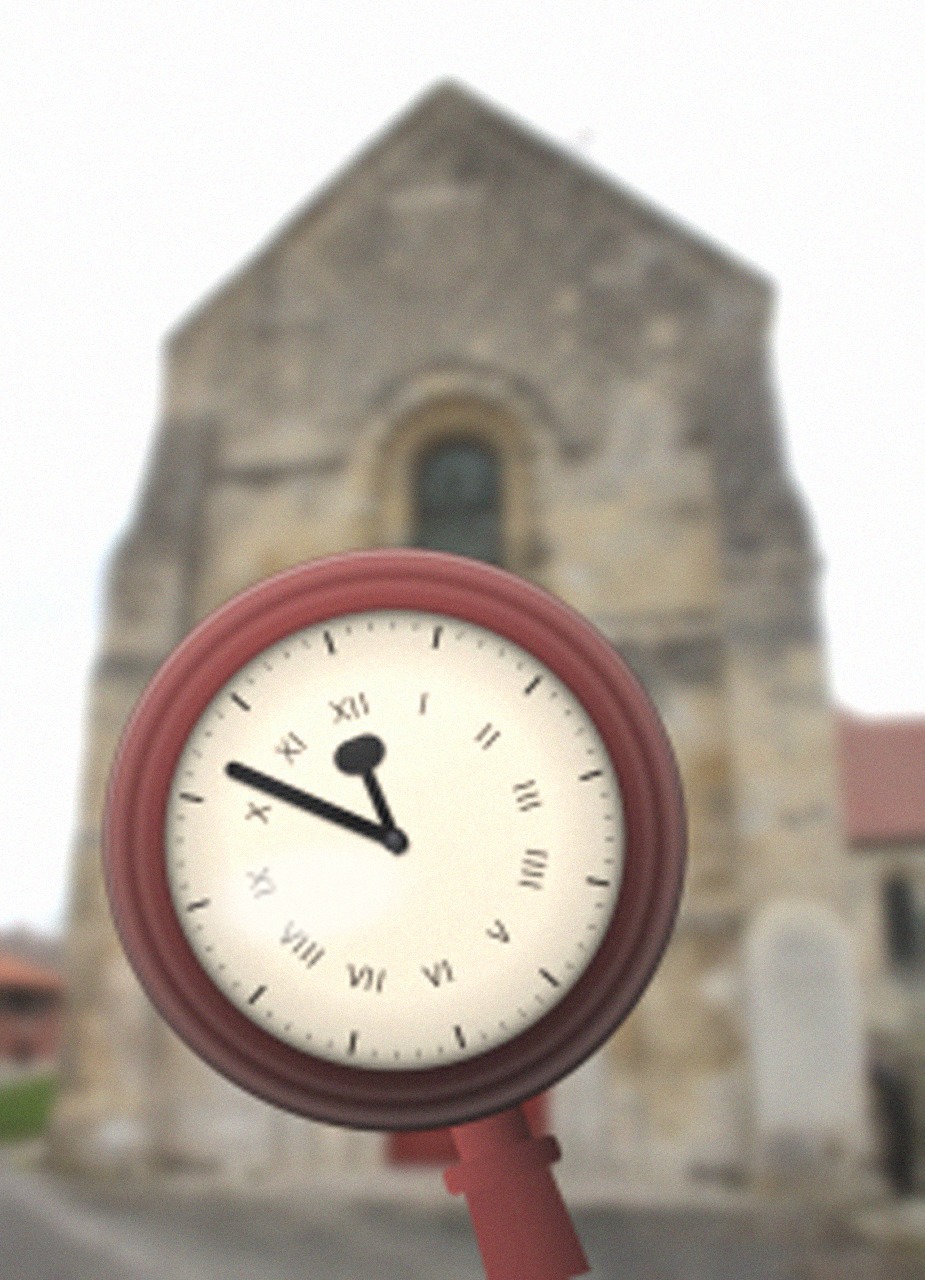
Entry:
h=11 m=52
